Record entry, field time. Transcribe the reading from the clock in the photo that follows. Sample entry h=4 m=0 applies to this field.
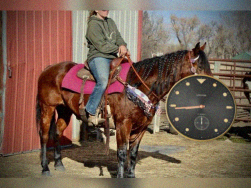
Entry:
h=8 m=44
